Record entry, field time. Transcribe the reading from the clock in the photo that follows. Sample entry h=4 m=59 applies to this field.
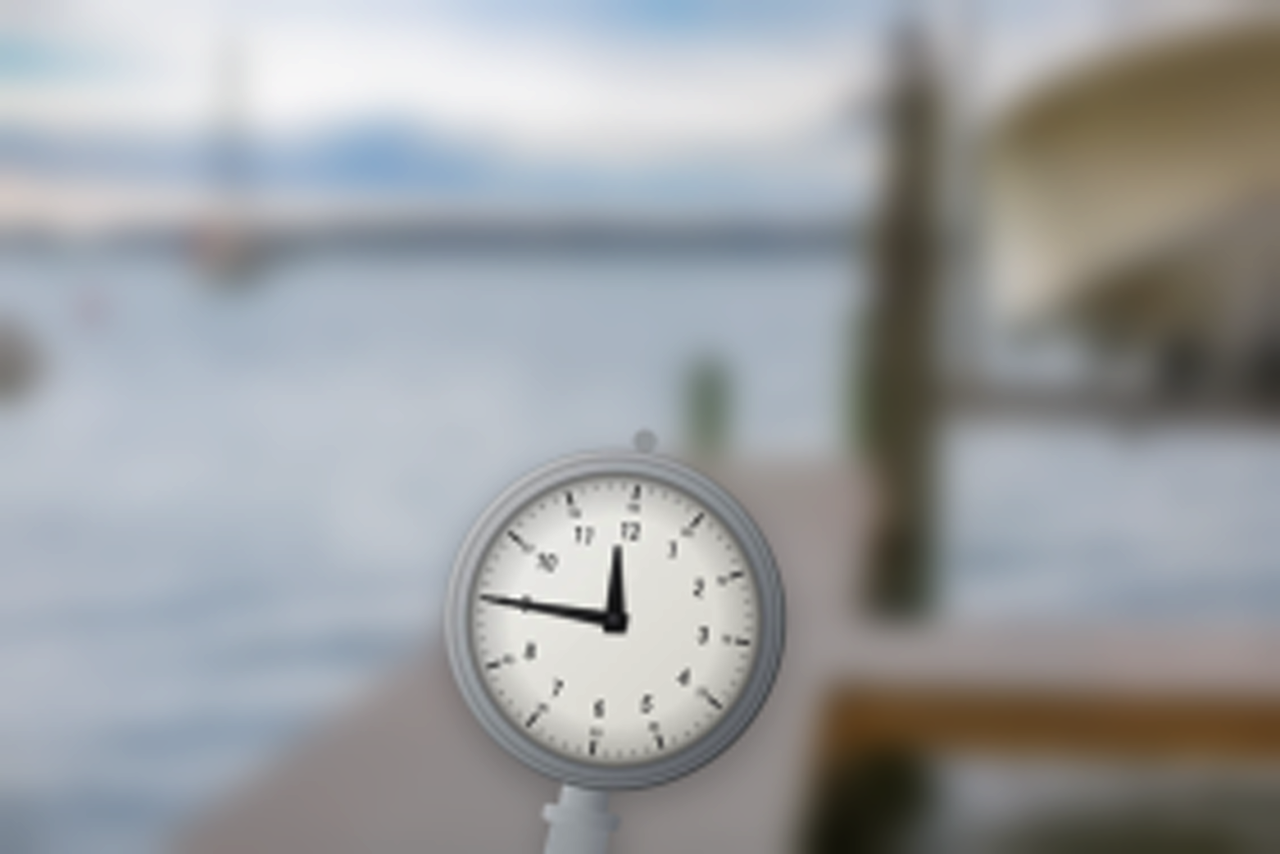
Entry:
h=11 m=45
